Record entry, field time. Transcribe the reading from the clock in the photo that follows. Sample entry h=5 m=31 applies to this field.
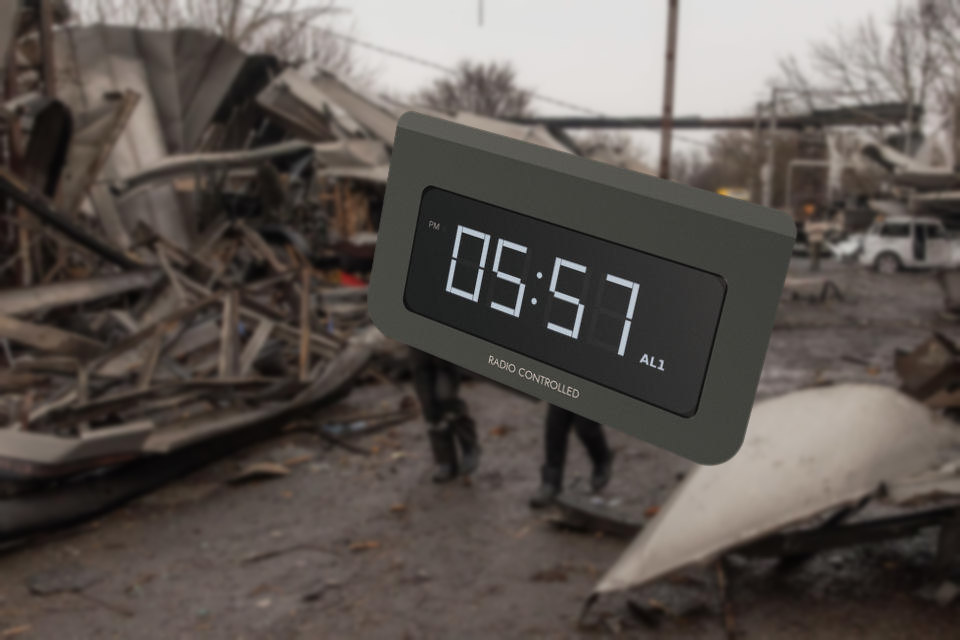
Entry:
h=5 m=57
